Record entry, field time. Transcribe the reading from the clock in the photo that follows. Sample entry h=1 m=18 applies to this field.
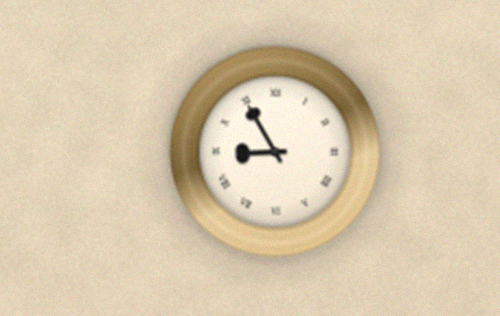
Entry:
h=8 m=55
